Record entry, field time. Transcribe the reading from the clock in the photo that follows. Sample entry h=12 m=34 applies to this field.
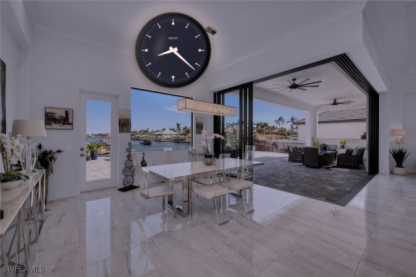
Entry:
h=8 m=22
